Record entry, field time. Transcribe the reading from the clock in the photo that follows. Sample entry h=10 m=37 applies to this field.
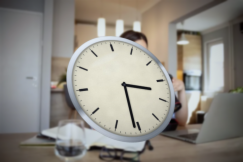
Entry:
h=3 m=31
